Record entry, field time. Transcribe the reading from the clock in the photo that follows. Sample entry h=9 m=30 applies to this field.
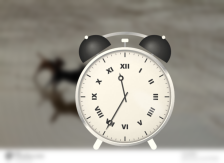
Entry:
h=11 m=35
